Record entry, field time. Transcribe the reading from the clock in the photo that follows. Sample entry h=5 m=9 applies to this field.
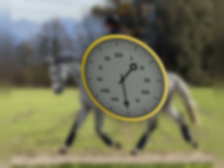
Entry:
h=1 m=30
